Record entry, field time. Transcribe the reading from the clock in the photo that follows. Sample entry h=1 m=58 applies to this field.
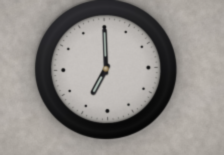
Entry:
h=7 m=0
